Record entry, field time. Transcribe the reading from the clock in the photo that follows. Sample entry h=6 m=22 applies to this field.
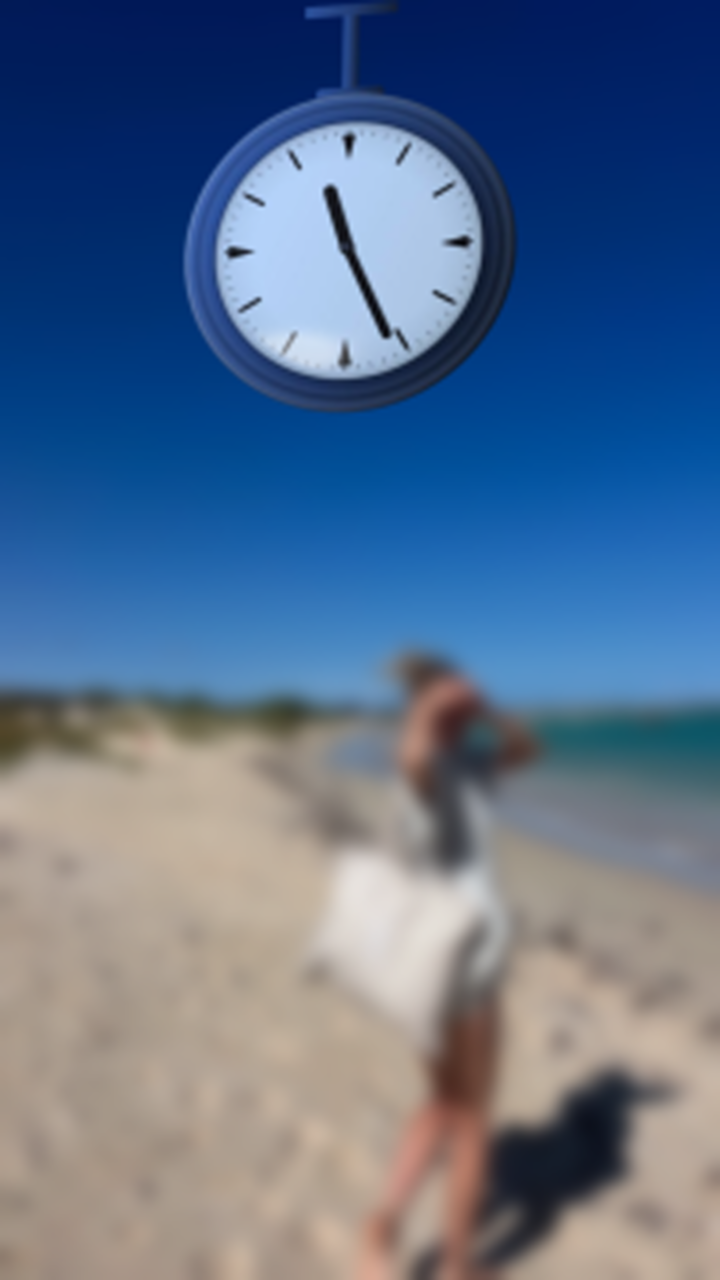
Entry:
h=11 m=26
